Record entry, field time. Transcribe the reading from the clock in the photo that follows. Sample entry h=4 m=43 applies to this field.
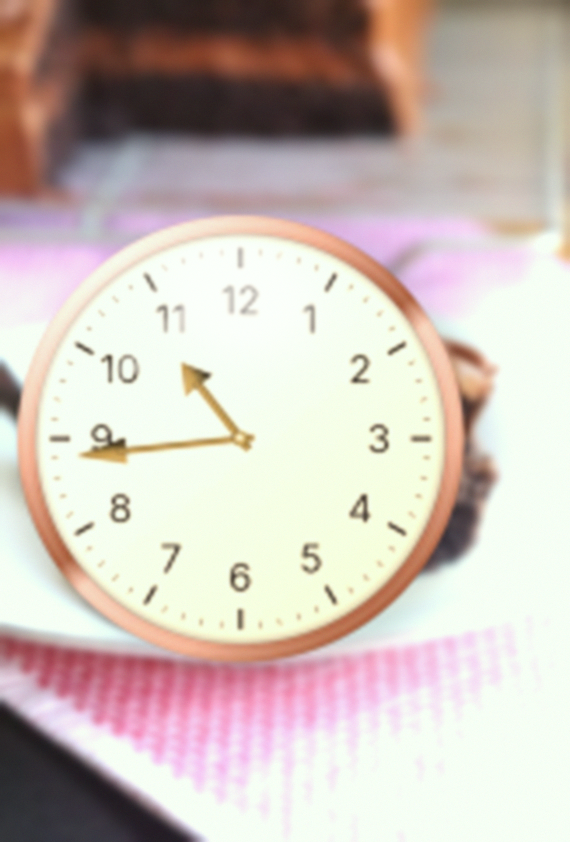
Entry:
h=10 m=44
